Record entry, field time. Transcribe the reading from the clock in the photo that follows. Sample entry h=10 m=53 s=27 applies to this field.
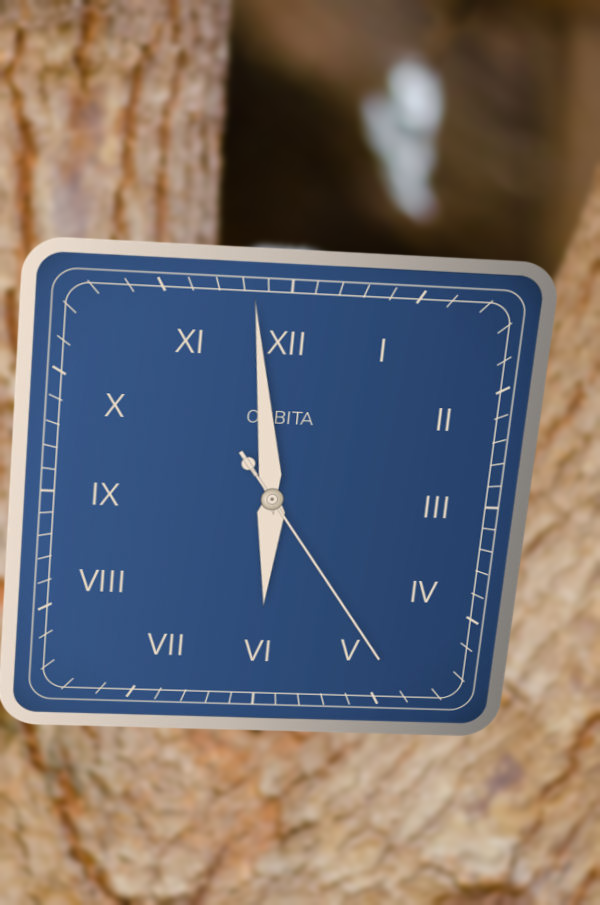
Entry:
h=5 m=58 s=24
